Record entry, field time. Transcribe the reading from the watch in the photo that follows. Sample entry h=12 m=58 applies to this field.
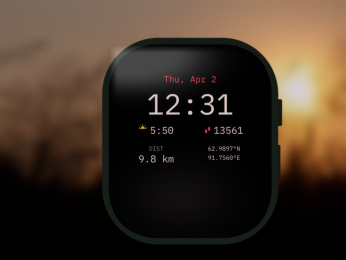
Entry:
h=12 m=31
